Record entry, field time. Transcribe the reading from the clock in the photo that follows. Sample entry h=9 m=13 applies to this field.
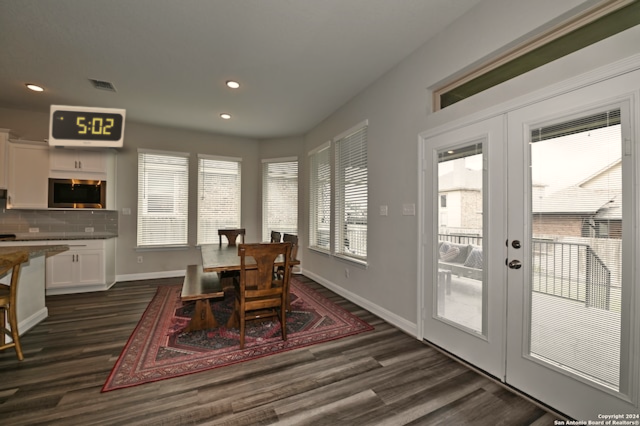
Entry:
h=5 m=2
